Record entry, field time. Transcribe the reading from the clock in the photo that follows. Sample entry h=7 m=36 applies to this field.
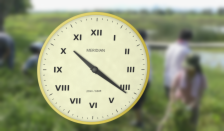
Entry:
h=10 m=21
